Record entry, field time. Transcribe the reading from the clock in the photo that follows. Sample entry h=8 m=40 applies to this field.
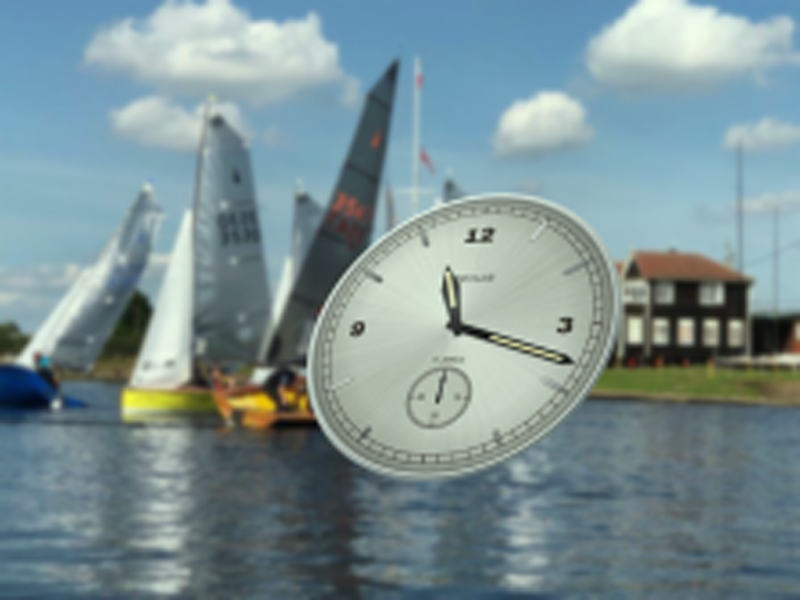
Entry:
h=11 m=18
